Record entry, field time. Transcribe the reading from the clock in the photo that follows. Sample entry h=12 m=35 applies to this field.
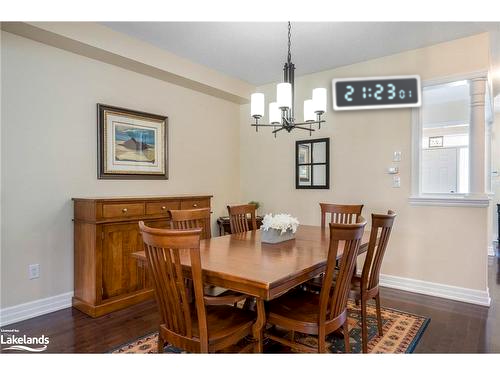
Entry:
h=21 m=23
